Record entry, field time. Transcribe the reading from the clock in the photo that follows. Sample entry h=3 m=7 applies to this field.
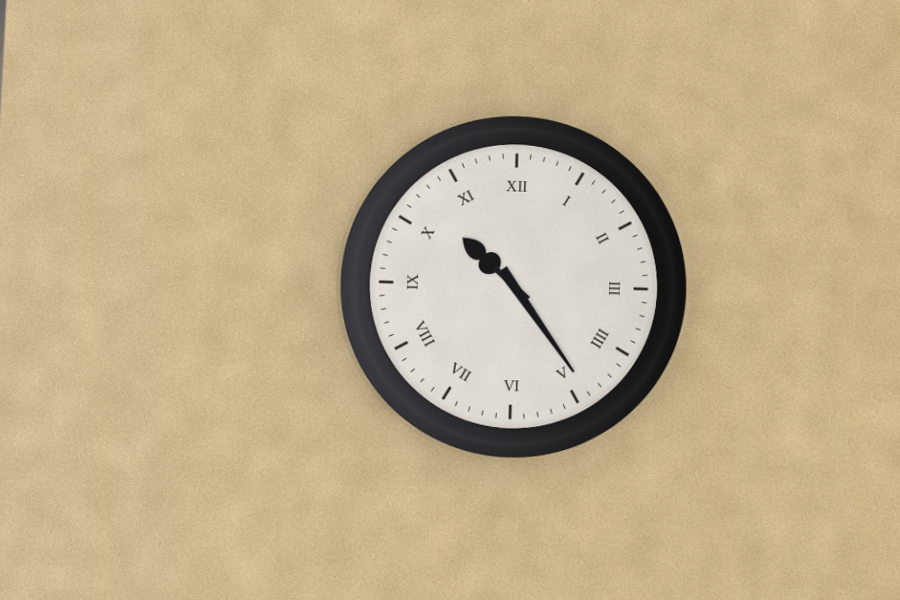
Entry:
h=10 m=24
